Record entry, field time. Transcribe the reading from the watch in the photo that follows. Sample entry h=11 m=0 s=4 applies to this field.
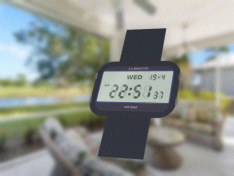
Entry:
h=22 m=51 s=37
